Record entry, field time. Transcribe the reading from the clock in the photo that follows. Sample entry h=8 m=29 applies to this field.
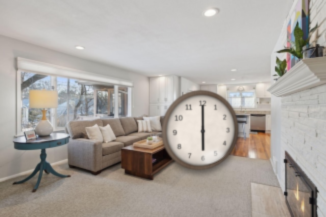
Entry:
h=6 m=0
